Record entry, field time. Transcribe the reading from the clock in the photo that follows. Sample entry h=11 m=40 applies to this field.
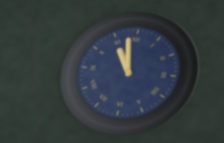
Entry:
h=10 m=58
